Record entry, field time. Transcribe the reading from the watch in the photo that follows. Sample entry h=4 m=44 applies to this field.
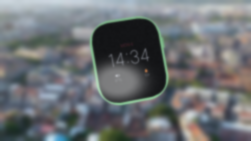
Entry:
h=14 m=34
